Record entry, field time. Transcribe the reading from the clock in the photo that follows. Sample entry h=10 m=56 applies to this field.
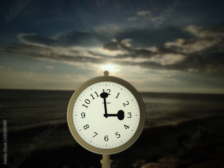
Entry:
h=2 m=59
